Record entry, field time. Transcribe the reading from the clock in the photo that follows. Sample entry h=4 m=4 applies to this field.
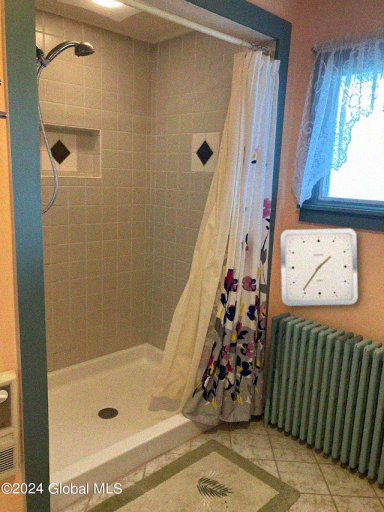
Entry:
h=1 m=36
